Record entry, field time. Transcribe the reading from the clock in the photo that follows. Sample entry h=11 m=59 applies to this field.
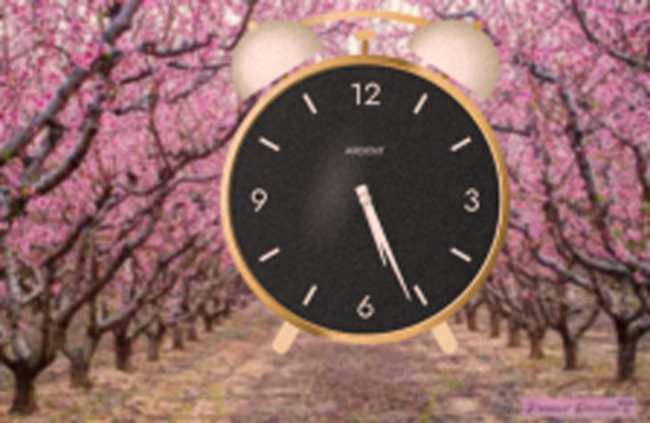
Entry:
h=5 m=26
